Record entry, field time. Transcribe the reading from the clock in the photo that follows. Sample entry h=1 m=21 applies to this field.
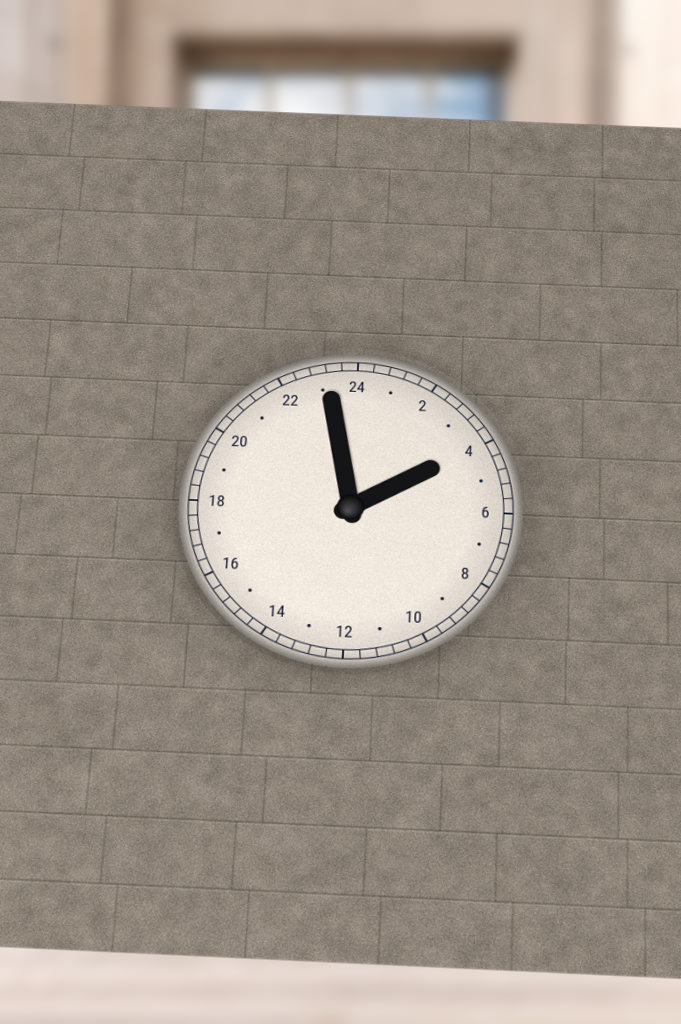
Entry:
h=3 m=58
